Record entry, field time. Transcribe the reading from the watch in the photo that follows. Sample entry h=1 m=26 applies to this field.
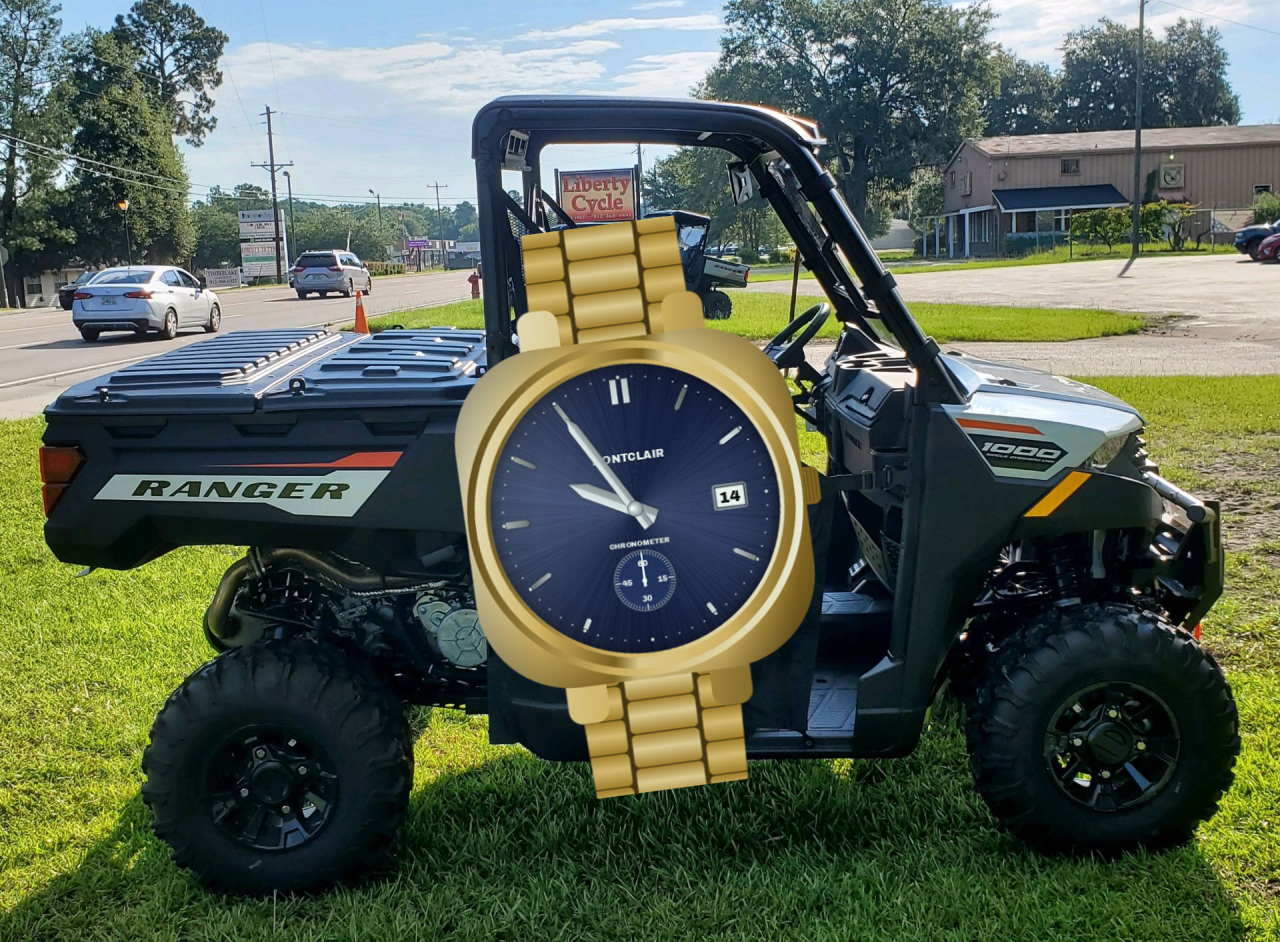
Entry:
h=9 m=55
